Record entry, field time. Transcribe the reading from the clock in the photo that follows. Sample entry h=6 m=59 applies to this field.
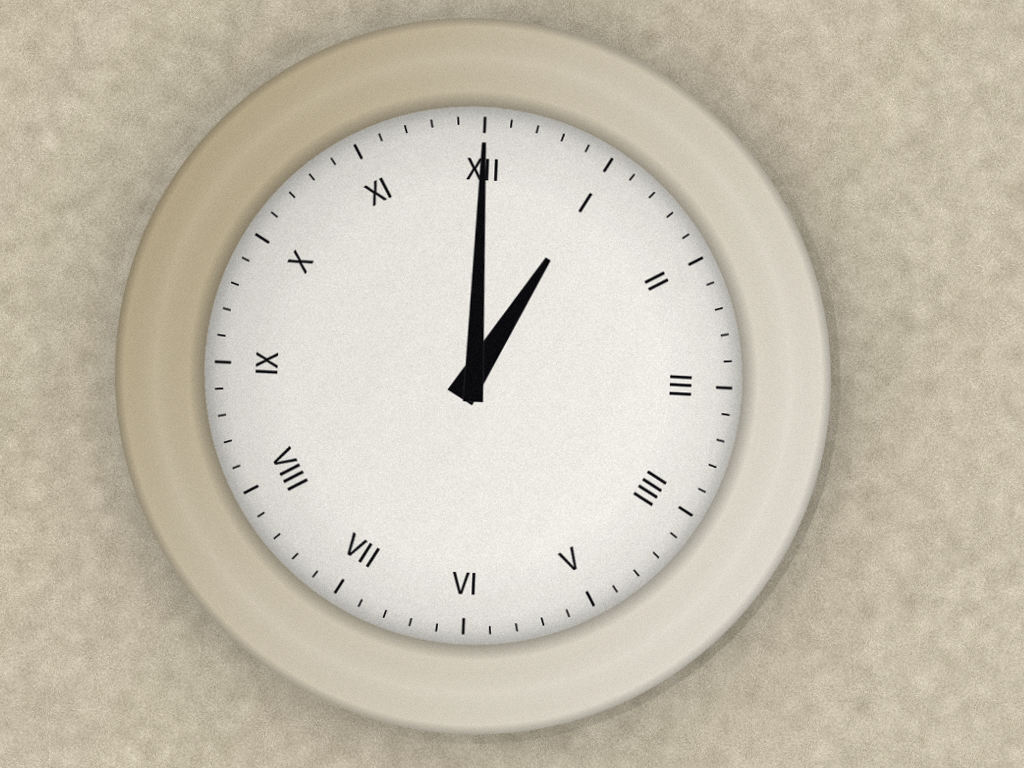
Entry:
h=1 m=0
